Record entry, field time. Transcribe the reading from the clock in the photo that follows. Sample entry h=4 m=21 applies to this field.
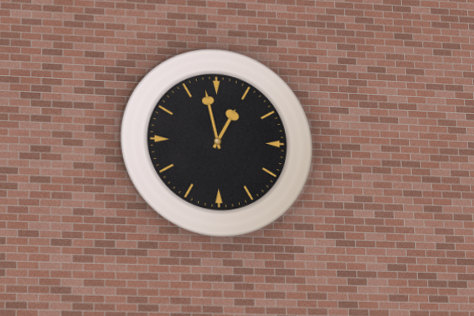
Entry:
h=12 m=58
